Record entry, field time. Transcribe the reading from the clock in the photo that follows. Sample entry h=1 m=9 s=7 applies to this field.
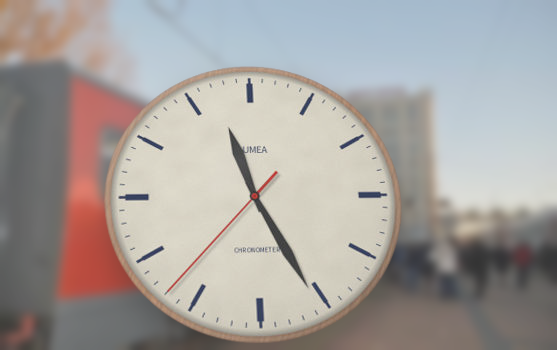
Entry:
h=11 m=25 s=37
